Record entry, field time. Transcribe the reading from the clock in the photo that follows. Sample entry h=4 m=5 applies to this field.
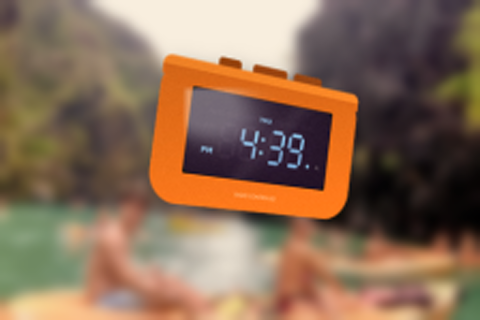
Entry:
h=4 m=39
